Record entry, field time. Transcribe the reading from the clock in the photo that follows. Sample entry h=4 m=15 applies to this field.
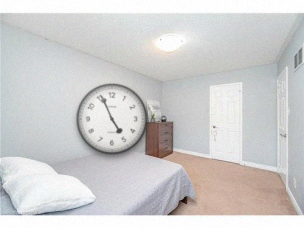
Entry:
h=4 m=56
